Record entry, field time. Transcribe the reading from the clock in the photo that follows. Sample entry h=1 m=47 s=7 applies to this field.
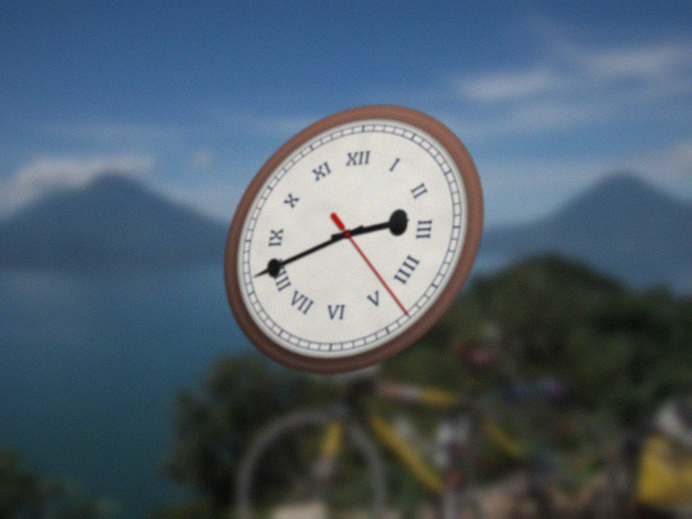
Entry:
h=2 m=41 s=23
